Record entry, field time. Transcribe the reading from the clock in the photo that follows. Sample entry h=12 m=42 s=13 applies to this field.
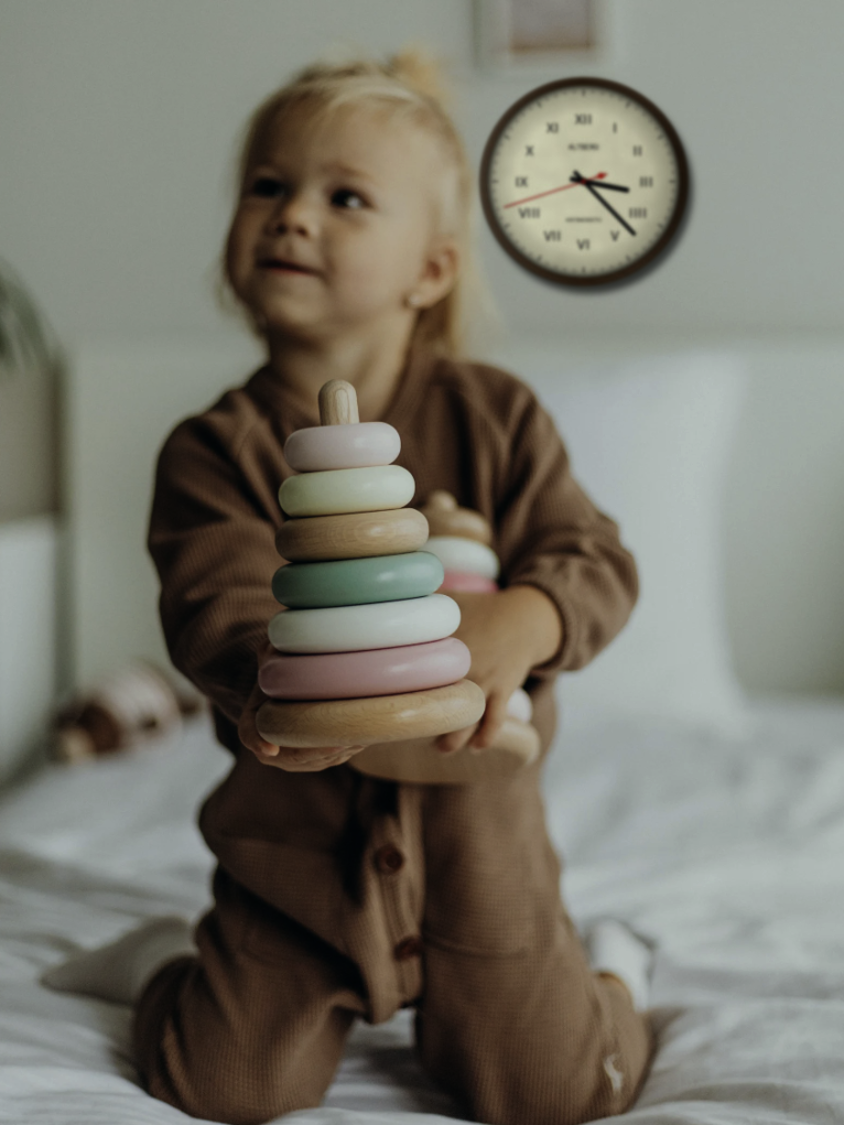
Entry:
h=3 m=22 s=42
